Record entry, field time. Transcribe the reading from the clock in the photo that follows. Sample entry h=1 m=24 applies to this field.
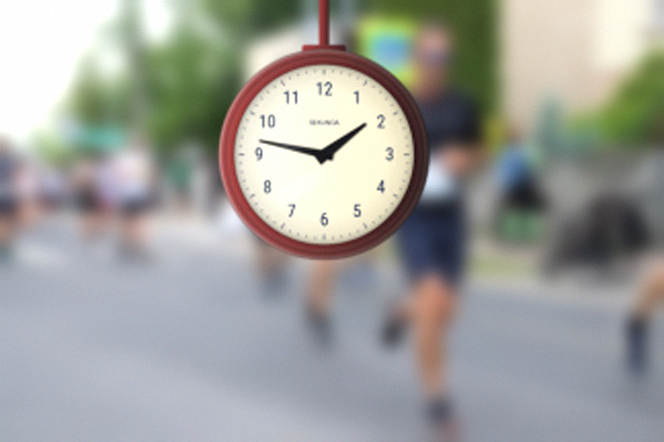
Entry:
h=1 m=47
